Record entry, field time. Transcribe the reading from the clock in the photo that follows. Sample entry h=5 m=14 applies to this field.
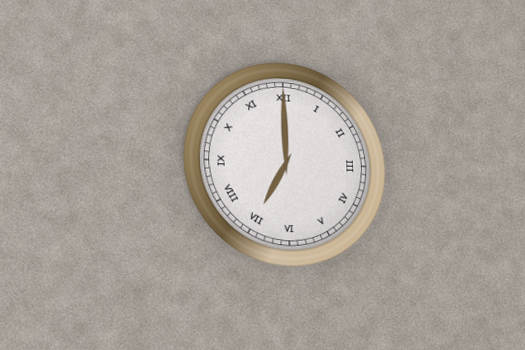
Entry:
h=7 m=0
